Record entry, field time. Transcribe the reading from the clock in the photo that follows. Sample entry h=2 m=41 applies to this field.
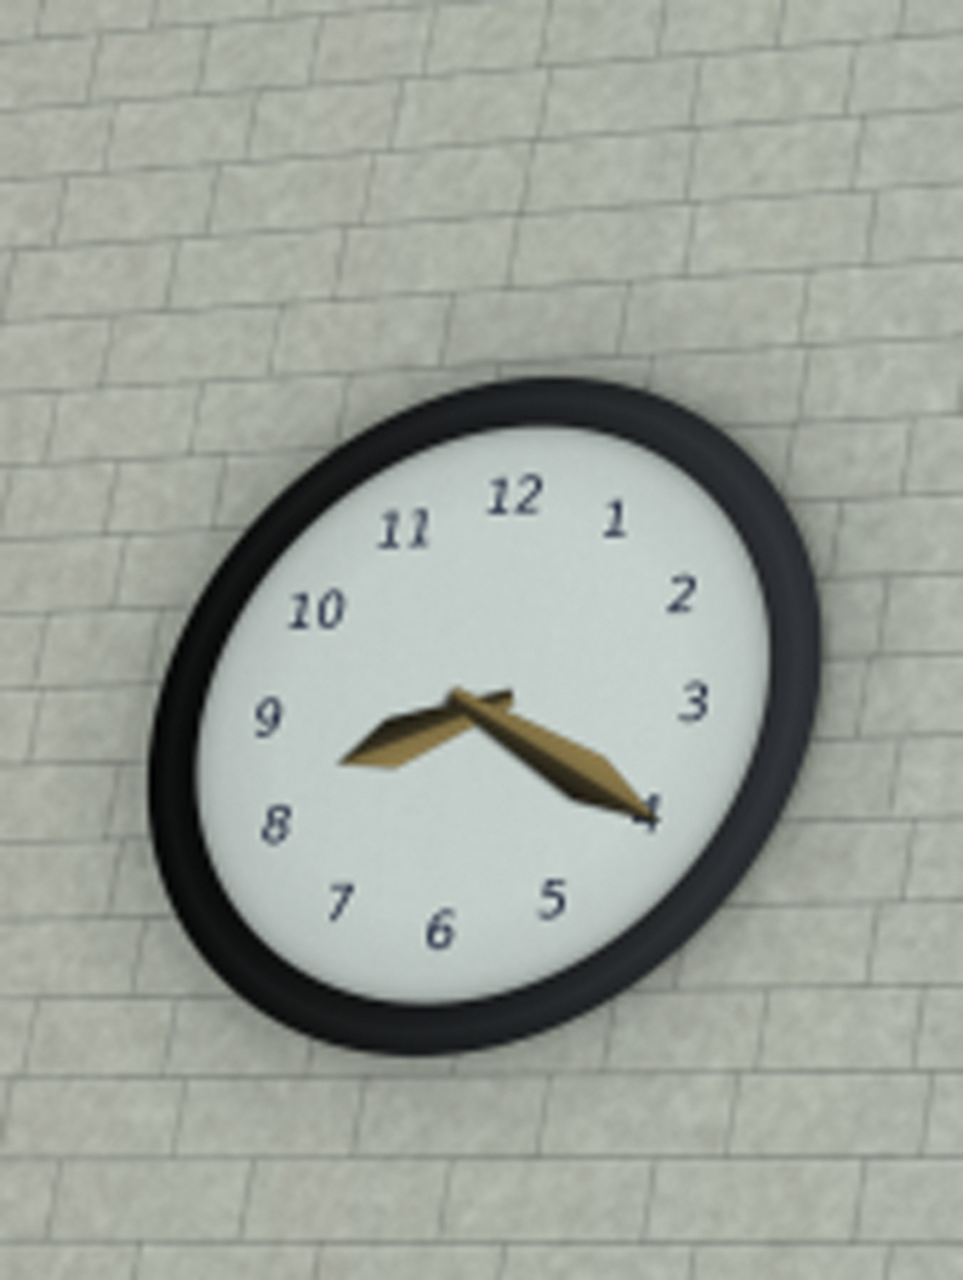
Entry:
h=8 m=20
